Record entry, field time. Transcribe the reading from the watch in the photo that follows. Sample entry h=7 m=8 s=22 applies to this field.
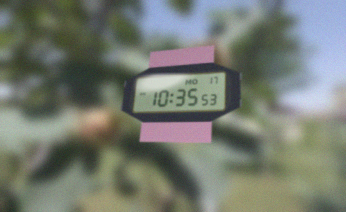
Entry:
h=10 m=35 s=53
